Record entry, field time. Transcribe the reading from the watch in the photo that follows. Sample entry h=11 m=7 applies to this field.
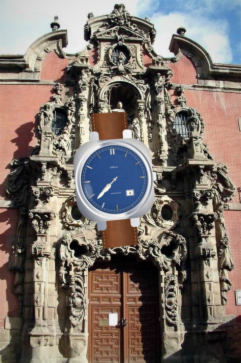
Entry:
h=7 m=38
